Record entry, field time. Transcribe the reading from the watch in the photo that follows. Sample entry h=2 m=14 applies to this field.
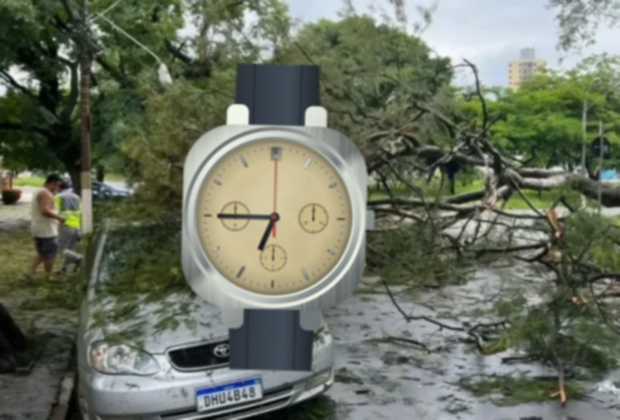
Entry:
h=6 m=45
